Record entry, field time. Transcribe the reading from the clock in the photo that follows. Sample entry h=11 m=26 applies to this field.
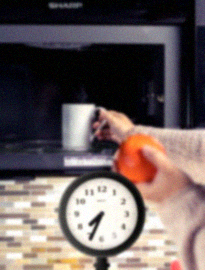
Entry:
h=7 m=34
